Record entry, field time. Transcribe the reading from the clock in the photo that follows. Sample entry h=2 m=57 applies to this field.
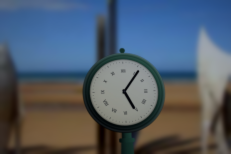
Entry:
h=5 m=6
